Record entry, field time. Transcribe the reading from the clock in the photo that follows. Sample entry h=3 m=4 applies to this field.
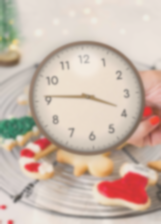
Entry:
h=3 m=46
